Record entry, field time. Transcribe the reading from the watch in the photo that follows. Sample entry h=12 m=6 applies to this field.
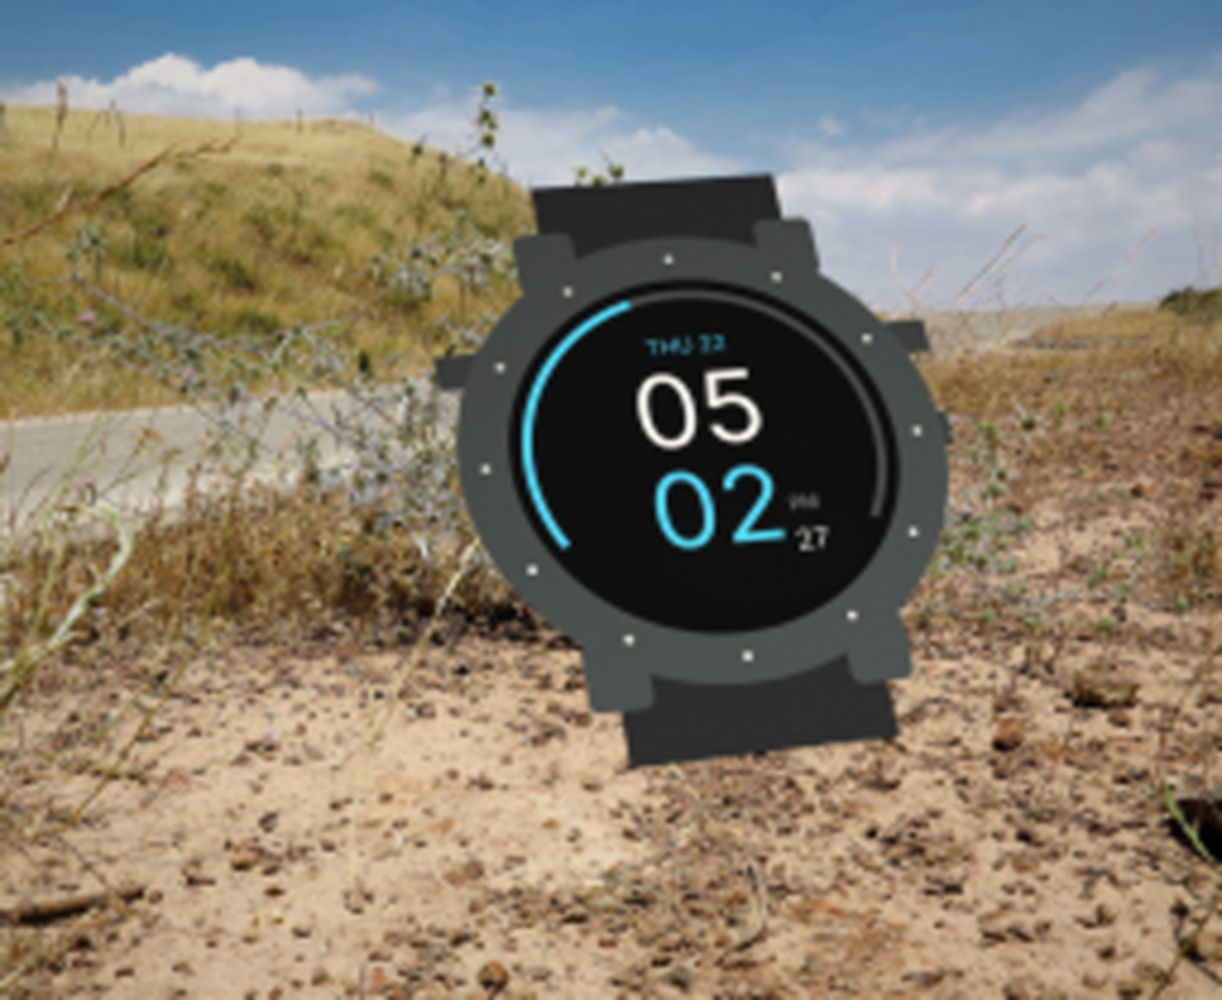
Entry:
h=5 m=2
